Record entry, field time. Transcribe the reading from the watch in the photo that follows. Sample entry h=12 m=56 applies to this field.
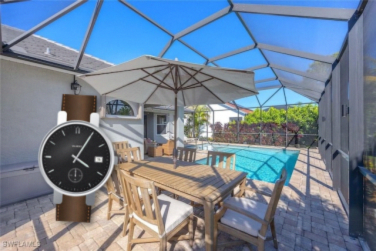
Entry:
h=4 m=5
